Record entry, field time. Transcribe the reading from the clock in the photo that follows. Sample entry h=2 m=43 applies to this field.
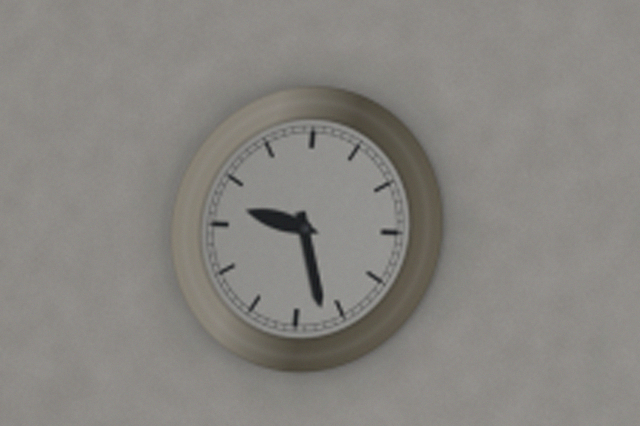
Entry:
h=9 m=27
